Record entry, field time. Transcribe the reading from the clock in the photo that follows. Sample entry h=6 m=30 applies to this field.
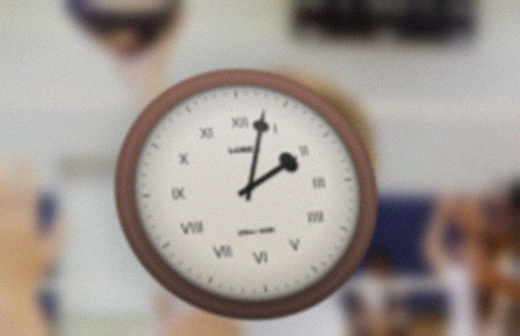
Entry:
h=2 m=3
